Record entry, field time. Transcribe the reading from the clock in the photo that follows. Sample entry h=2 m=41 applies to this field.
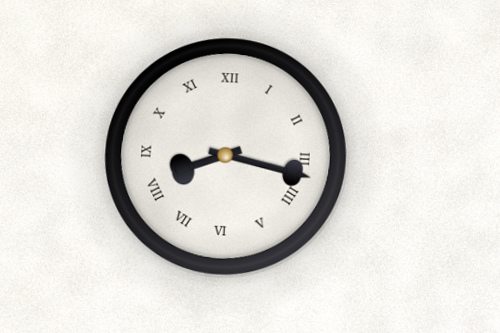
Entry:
h=8 m=17
